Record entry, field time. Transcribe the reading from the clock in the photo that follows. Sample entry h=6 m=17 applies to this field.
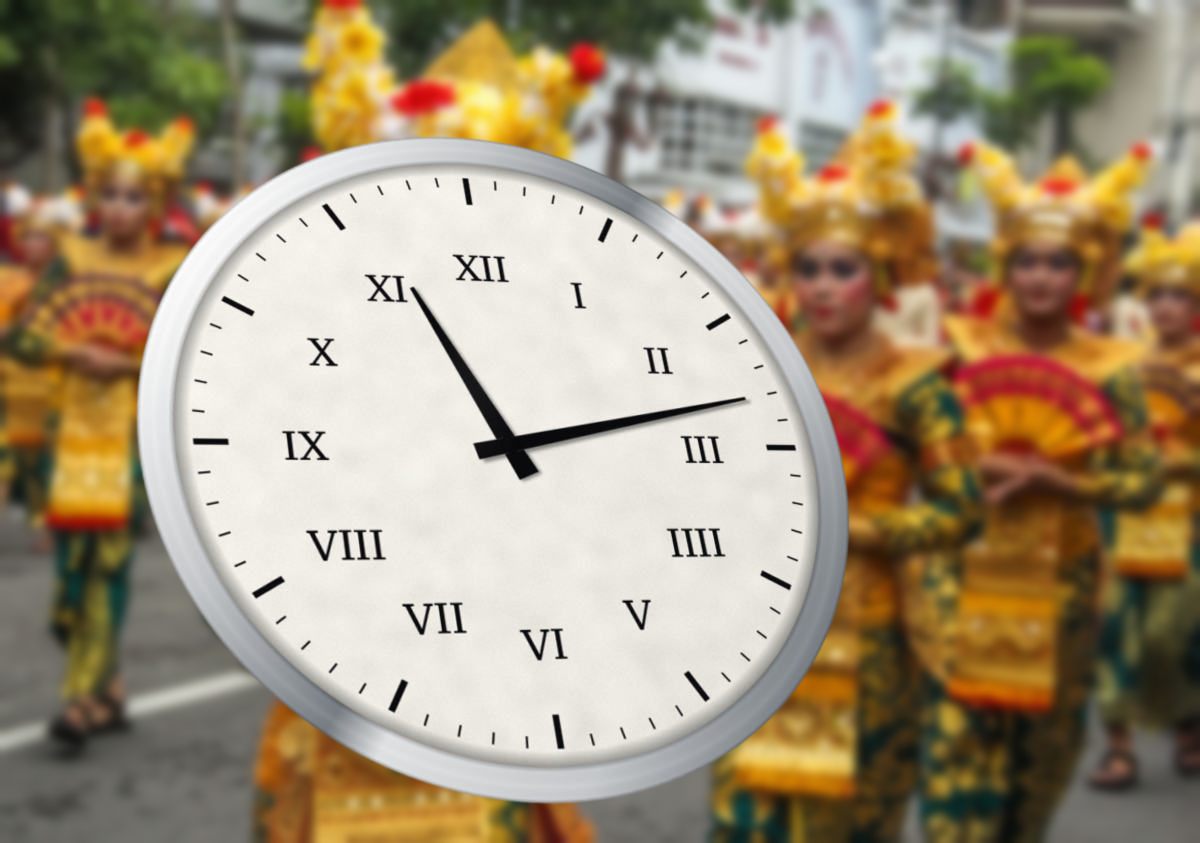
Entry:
h=11 m=13
